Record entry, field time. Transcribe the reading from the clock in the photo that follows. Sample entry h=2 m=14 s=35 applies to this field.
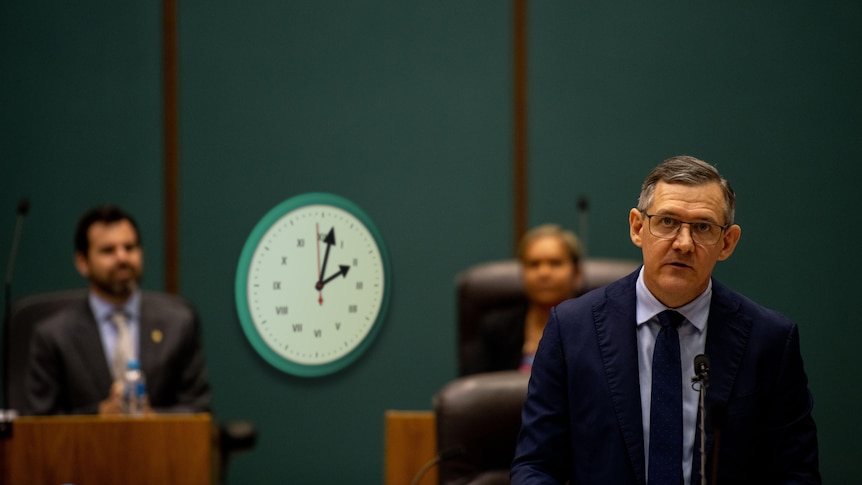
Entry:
h=2 m=1 s=59
